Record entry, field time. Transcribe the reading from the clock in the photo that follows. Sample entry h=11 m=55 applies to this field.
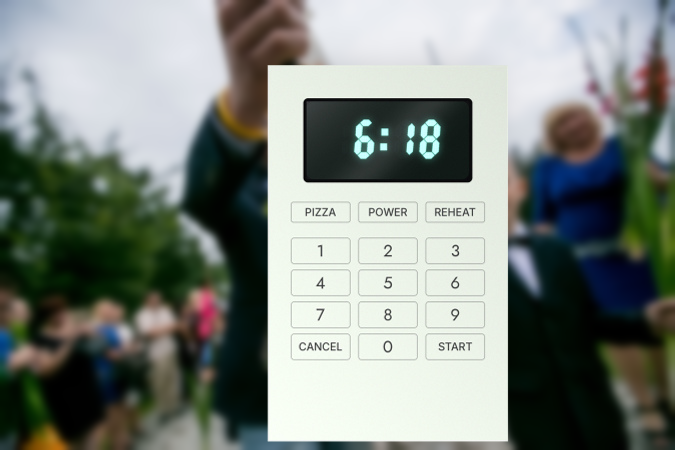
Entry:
h=6 m=18
